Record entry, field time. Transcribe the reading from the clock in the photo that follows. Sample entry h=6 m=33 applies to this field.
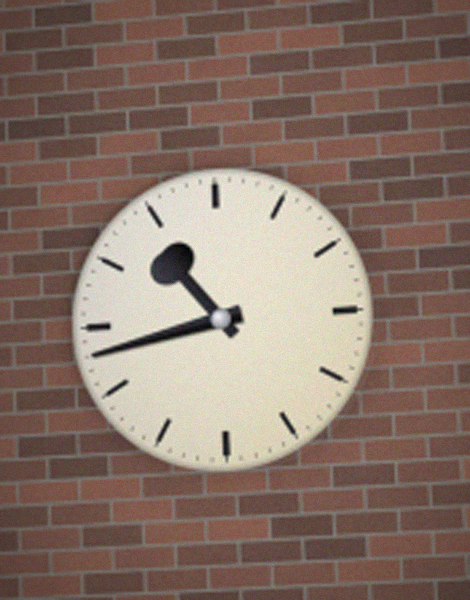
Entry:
h=10 m=43
